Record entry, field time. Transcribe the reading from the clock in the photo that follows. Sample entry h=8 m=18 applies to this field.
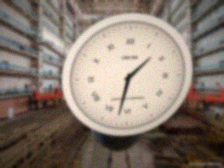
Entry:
h=1 m=32
